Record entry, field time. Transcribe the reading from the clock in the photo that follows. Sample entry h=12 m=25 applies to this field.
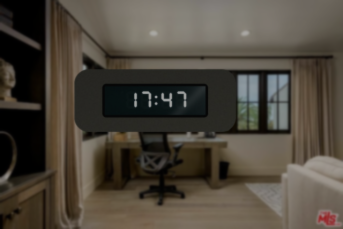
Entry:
h=17 m=47
